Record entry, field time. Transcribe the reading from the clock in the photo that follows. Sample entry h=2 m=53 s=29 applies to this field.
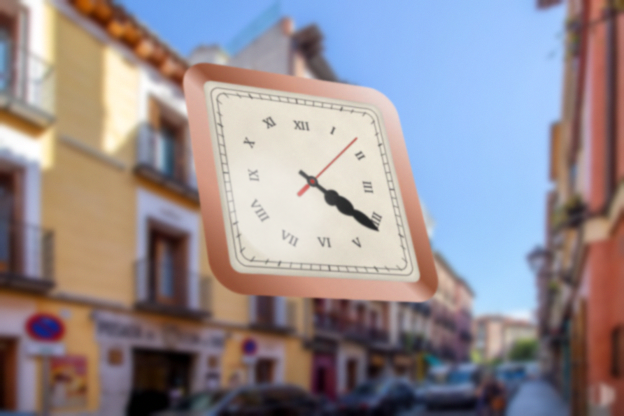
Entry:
h=4 m=21 s=8
